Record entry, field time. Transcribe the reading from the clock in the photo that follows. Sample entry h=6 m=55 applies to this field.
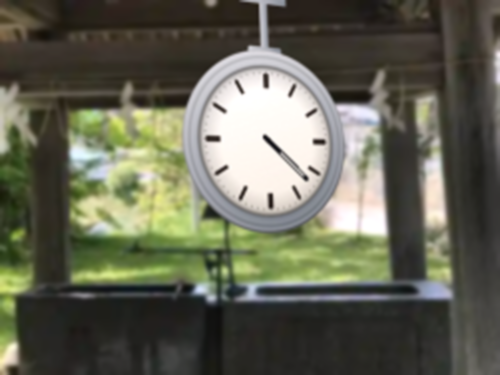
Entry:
h=4 m=22
